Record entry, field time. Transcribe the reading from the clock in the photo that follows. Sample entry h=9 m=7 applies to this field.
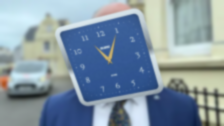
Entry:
h=11 m=5
